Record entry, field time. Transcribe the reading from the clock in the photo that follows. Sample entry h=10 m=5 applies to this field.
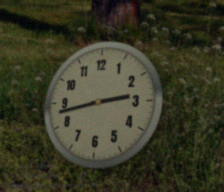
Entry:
h=2 m=43
